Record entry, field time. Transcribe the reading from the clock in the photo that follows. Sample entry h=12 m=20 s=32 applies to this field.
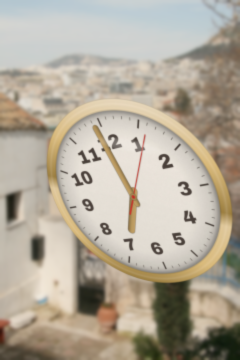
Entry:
h=6 m=59 s=6
